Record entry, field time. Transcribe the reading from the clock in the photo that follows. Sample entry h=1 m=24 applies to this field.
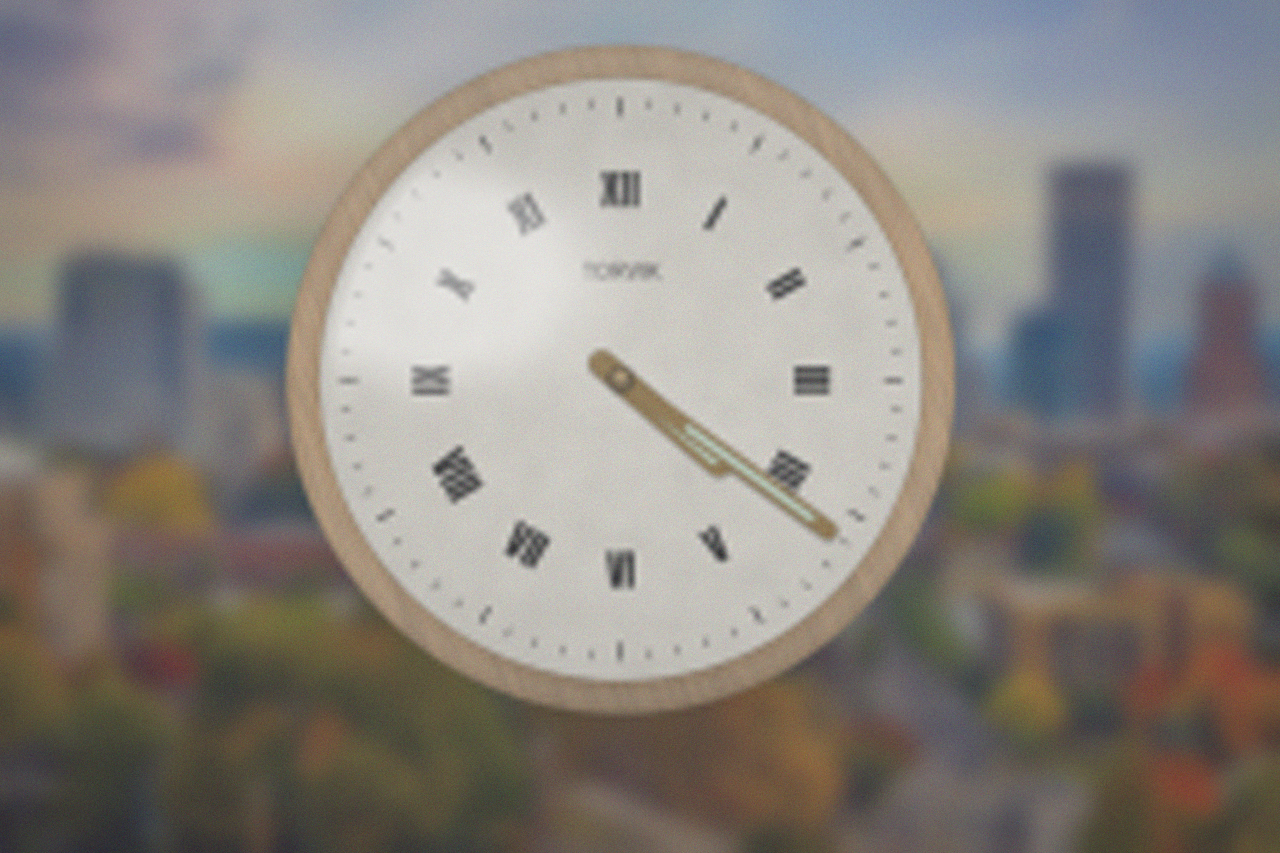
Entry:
h=4 m=21
